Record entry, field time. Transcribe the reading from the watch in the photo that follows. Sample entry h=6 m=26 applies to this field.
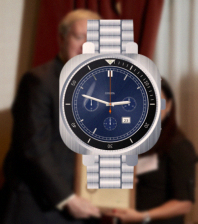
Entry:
h=2 m=48
